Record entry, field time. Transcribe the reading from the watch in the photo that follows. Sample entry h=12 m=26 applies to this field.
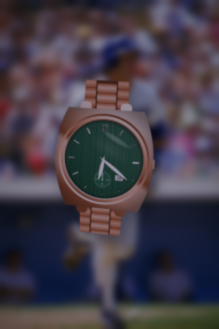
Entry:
h=6 m=21
